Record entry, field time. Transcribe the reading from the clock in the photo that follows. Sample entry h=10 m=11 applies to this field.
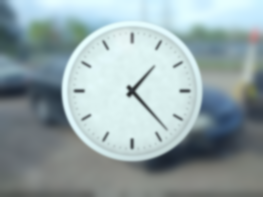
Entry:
h=1 m=23
